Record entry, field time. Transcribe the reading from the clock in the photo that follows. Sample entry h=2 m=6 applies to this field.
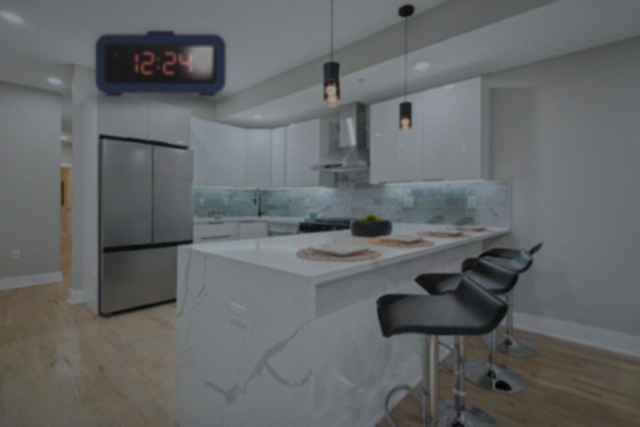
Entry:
h=12 m=24
